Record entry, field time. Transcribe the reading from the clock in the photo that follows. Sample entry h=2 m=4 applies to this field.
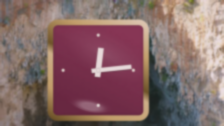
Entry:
h=12 m=14
